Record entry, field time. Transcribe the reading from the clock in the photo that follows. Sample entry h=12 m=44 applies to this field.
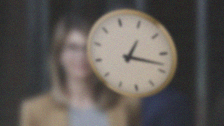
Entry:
h=1 m=18
